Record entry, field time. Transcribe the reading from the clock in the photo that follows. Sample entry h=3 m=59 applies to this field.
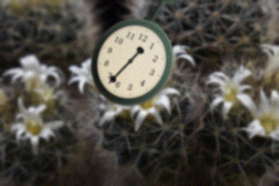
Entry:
h=12 m=33
